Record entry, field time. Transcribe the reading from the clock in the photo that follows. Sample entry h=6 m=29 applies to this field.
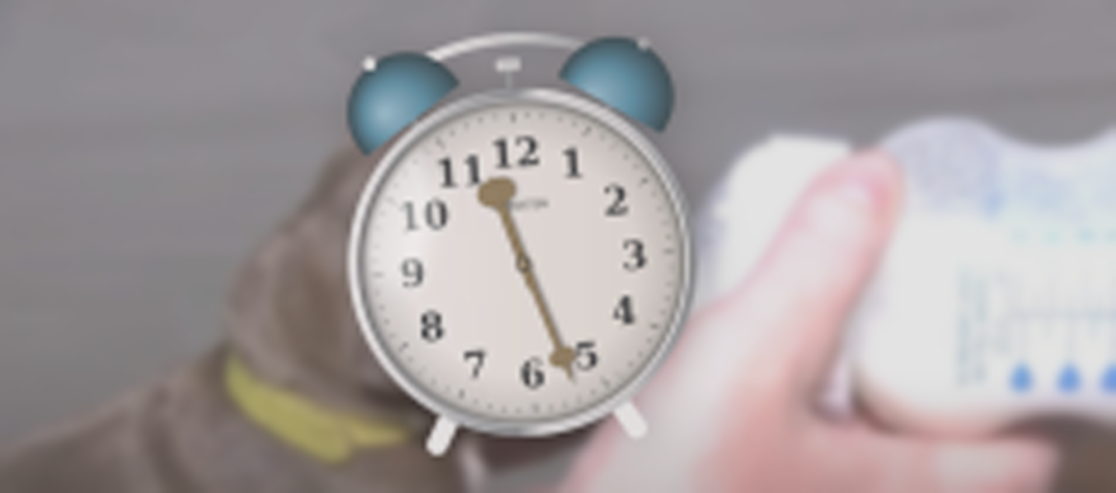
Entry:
h=11 m=27
